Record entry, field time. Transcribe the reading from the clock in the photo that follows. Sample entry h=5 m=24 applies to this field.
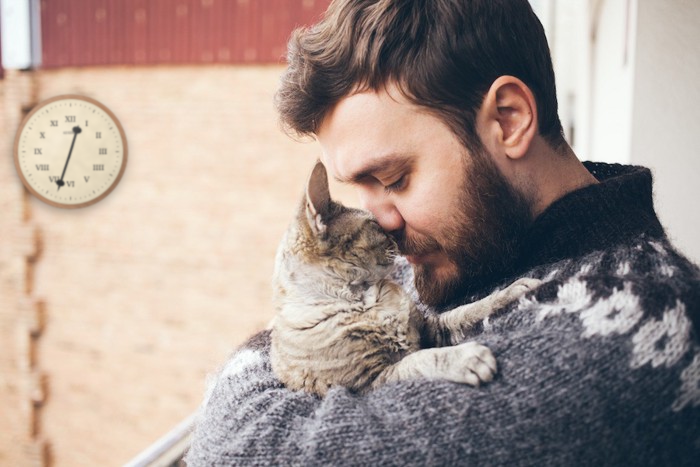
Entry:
h=12 m=33
